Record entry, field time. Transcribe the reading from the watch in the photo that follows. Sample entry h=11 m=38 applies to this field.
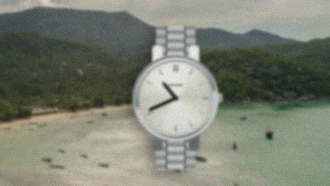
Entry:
h=10 m=41
